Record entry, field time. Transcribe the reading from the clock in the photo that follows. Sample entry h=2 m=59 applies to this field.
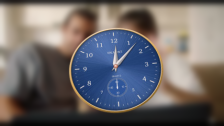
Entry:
h=12 m=7
